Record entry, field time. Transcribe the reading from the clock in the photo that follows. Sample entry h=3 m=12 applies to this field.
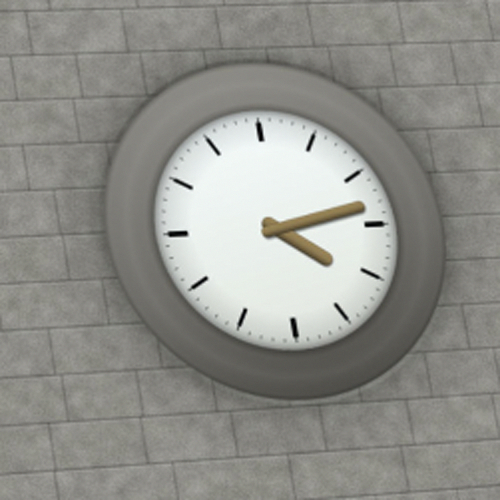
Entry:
h=4 m=13
